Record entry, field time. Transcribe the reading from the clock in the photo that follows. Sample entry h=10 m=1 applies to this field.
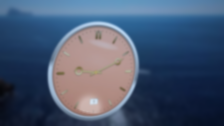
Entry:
h=9 m=11
